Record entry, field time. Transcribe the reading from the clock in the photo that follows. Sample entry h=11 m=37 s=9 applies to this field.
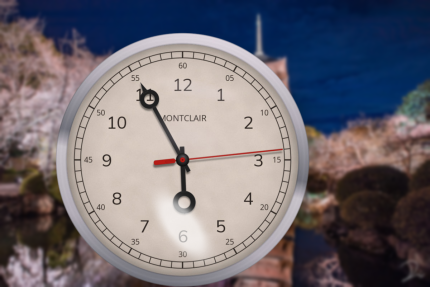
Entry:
h=5 m=55 s=14
